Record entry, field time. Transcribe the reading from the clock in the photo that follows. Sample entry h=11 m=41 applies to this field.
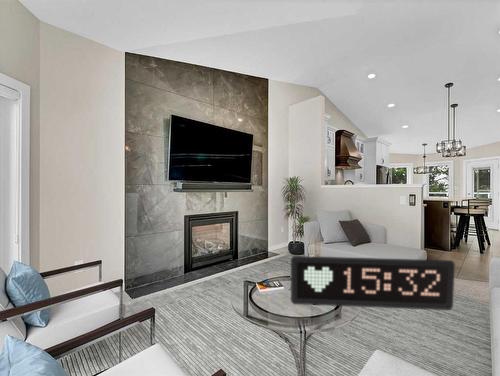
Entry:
h=15 m=32
